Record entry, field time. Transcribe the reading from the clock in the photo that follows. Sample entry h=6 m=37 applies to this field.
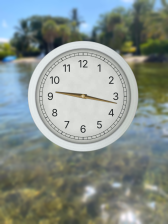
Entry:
h=9 m=17
